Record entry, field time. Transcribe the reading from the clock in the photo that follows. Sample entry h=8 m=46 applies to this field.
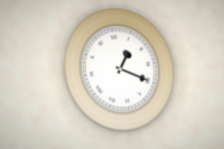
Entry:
h=1 m=20
